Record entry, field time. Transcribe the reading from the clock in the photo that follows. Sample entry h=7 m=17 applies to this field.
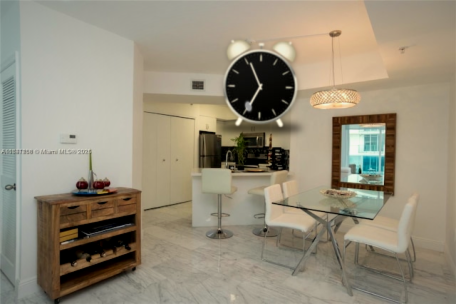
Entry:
h=6 m=56
